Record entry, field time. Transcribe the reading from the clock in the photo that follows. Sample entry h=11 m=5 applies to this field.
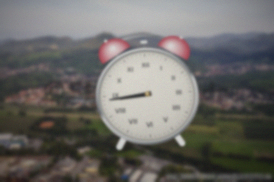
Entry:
h=8 m=44
